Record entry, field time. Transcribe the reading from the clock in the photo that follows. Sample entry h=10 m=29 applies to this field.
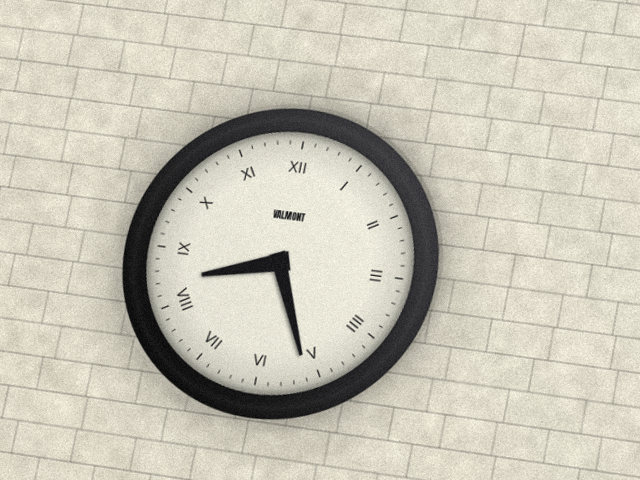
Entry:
h=8 m=26
